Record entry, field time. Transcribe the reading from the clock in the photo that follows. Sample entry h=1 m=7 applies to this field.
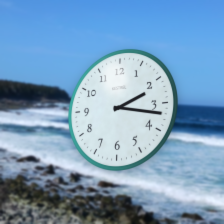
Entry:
h=2 m=17
